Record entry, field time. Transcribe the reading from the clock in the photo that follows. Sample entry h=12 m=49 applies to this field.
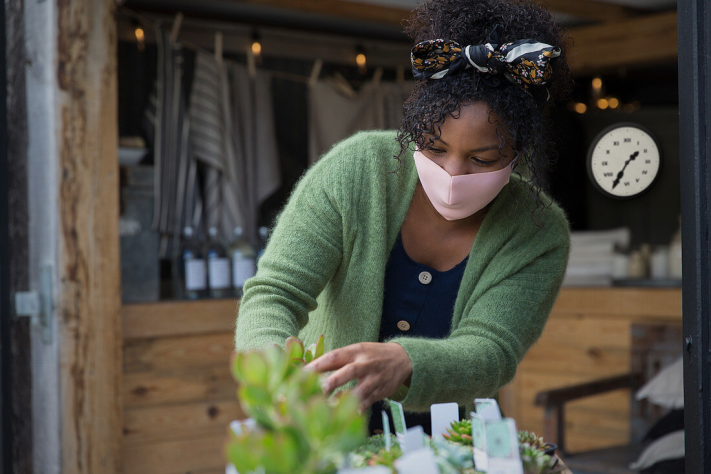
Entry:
h=1 m=35
